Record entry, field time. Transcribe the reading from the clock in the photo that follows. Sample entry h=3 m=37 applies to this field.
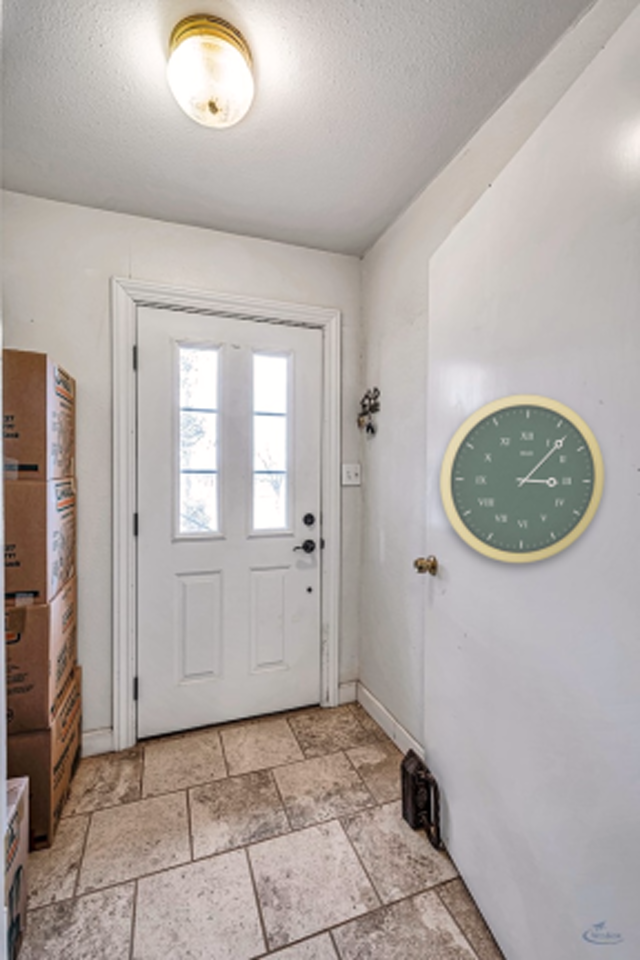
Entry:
h=3 m=7
